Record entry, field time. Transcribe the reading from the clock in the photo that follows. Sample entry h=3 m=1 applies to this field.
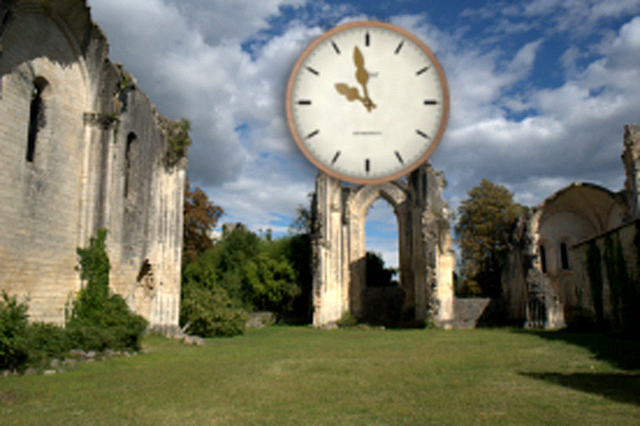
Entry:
h=9 m=58
